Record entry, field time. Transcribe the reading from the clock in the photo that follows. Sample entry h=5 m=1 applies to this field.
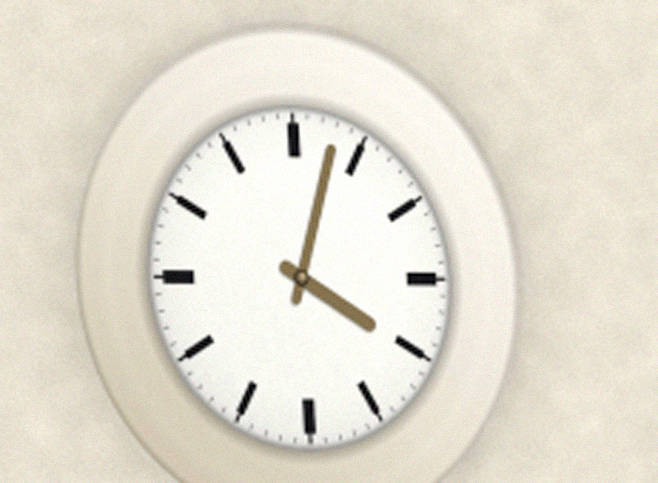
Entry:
h=4 m=3
